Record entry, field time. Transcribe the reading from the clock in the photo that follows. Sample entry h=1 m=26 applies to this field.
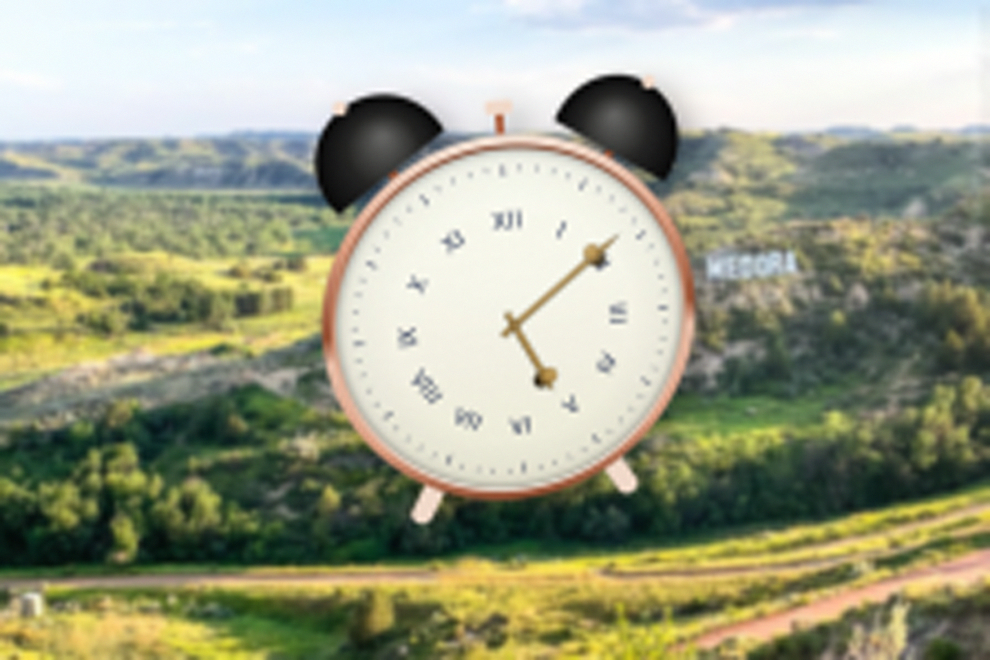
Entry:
h=5 m=9
